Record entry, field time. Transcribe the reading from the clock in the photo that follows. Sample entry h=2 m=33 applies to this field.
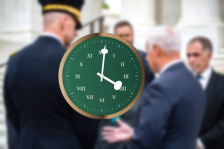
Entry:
h=4 m=1
